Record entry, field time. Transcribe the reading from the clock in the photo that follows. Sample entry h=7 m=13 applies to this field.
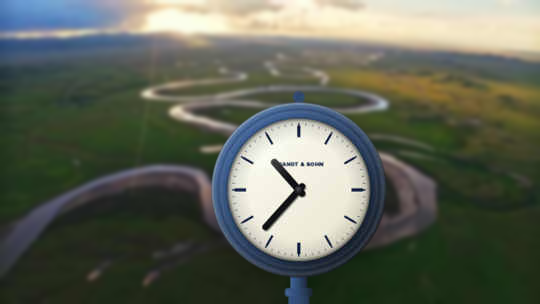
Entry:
h=10 m=37
